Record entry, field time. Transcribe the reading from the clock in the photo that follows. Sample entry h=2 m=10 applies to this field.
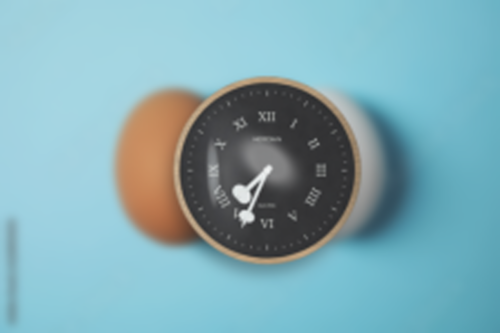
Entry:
h=7 m=34
